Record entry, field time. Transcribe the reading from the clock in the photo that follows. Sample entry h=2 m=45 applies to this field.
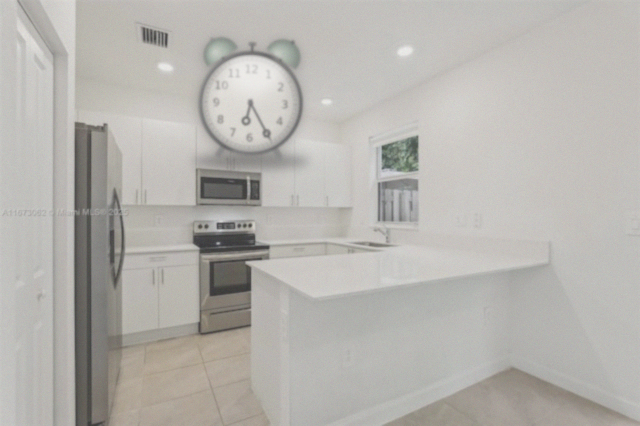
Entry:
h=6 m=25
